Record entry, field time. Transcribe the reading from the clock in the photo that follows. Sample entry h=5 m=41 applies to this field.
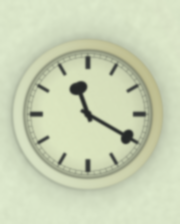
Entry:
h=11 m=20
